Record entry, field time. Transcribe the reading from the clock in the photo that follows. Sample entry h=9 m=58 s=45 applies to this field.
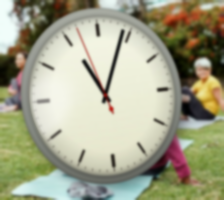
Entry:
h=11 m=3 s=57
